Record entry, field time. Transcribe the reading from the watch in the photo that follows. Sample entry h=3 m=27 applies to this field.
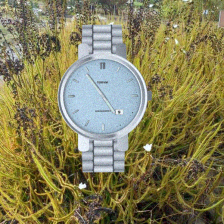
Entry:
h=4 m=54
